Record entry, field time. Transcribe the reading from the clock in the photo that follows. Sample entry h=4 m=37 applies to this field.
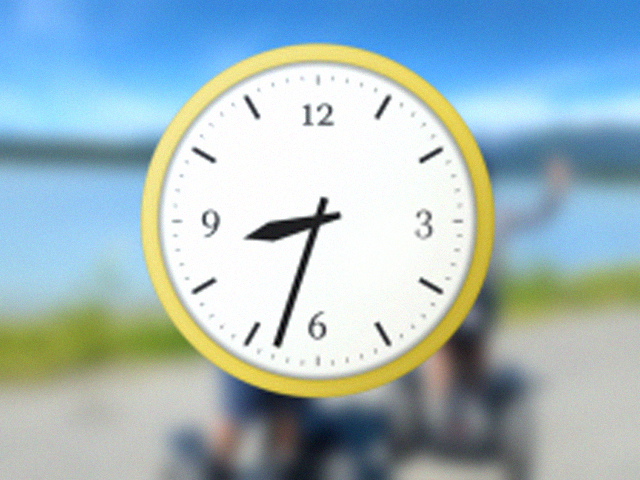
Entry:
h=8 m=33
